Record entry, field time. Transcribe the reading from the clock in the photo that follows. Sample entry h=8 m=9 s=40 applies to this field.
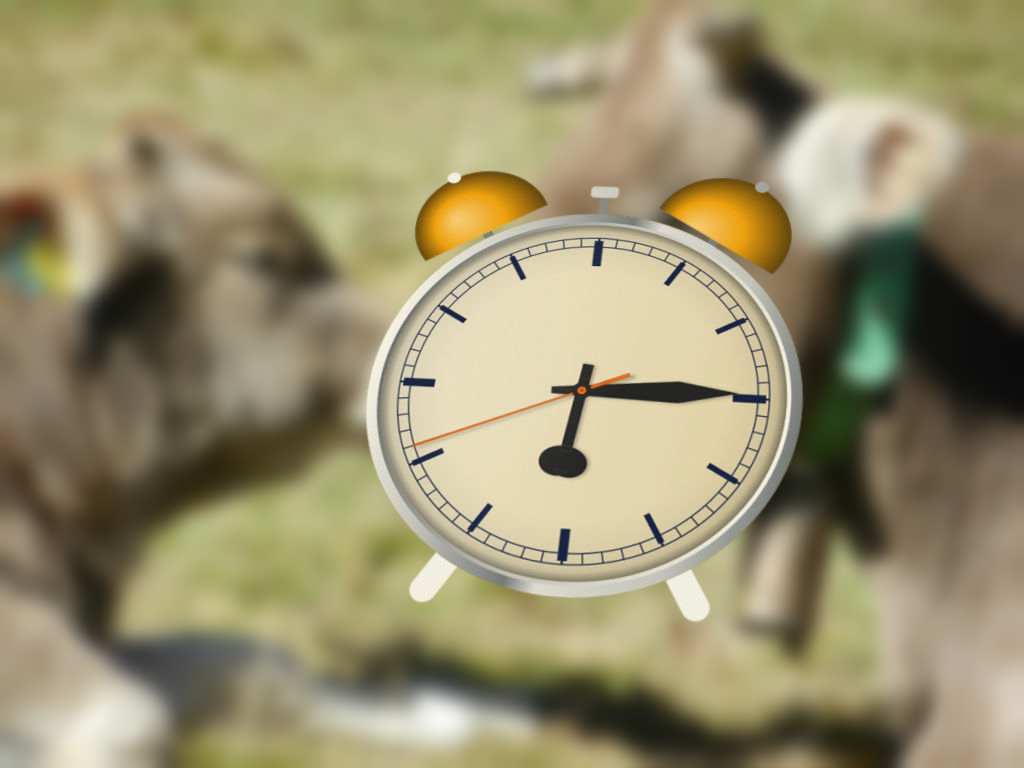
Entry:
h=6 m=14 s=41
